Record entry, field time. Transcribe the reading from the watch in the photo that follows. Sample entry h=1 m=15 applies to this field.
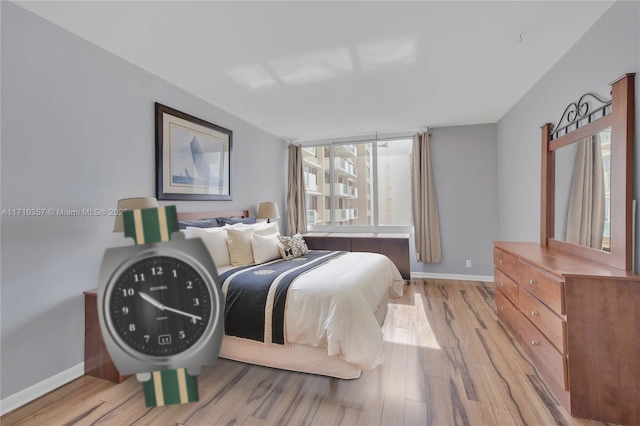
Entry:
h=10 m=19
